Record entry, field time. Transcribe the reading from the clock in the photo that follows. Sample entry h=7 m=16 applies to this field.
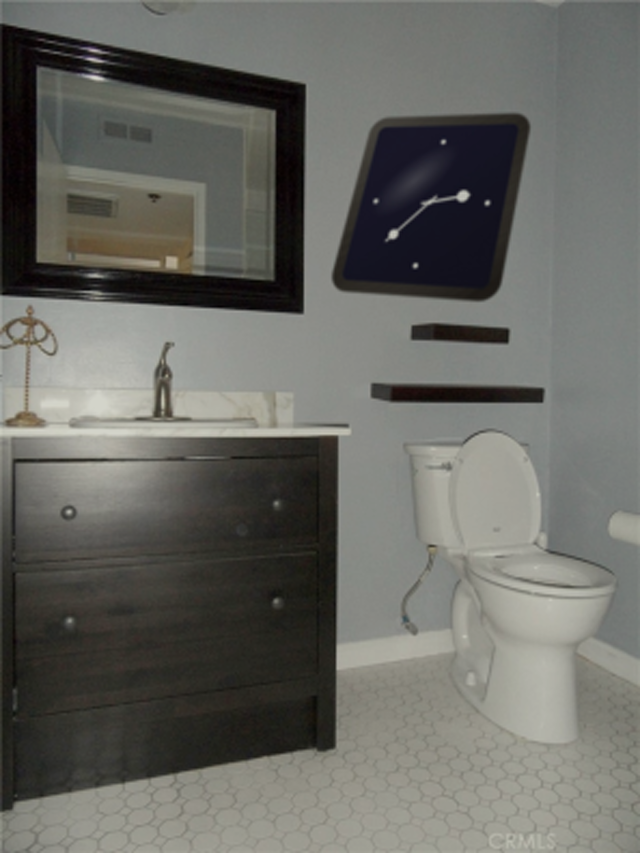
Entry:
h=2 m=37
